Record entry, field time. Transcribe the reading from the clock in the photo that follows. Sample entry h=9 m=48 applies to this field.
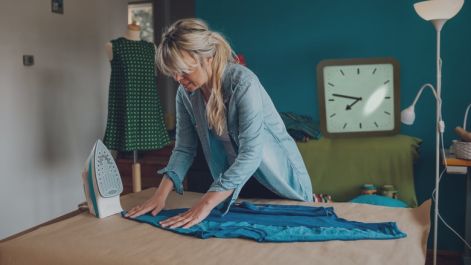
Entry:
h=7 m=47
